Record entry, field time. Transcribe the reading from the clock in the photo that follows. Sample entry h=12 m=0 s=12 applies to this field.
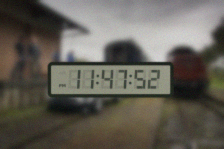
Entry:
h=11 m=47 s=52
